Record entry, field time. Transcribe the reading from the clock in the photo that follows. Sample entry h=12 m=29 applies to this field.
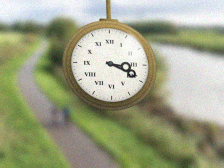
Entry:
h=3 m=19
